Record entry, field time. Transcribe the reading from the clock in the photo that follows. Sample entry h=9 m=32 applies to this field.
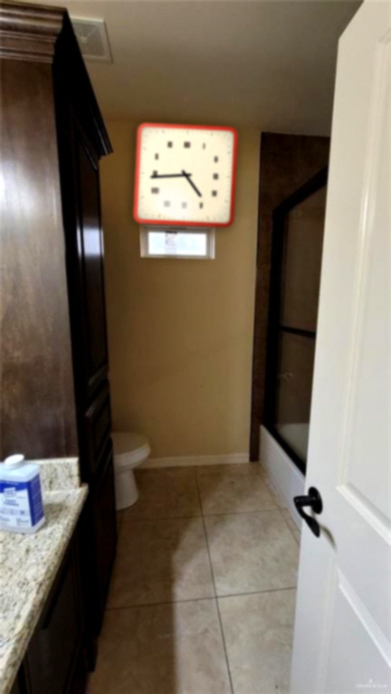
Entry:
h=4 m=44
